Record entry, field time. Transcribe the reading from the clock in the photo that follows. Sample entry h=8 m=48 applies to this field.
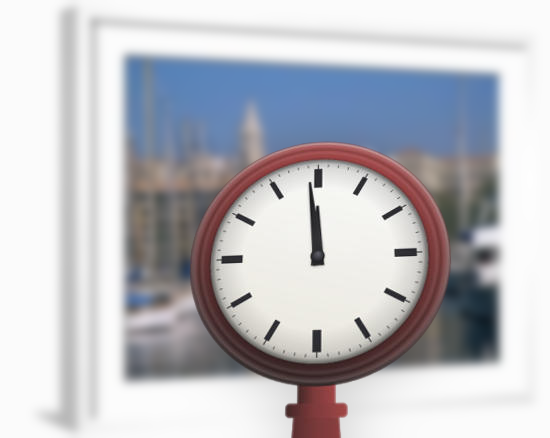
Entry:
h=11 m=59
